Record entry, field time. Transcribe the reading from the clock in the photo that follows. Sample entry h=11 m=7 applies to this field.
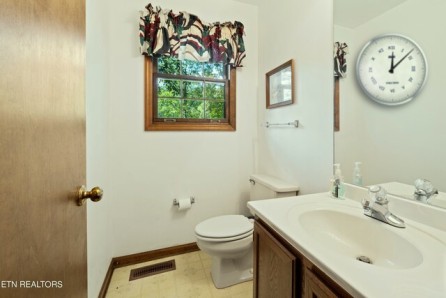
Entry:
h=12 m=8
